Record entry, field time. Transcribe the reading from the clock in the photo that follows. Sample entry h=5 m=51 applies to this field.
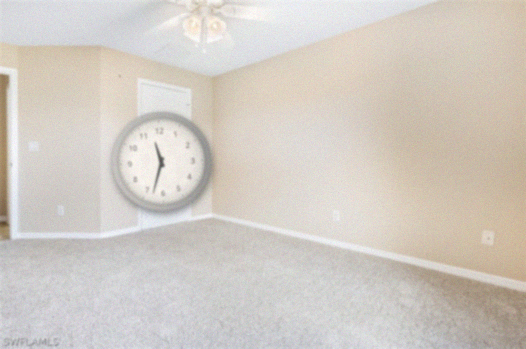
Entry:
h=11 m=33
